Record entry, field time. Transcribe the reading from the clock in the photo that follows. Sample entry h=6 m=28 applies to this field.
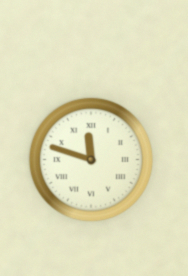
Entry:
h=11 m=48
